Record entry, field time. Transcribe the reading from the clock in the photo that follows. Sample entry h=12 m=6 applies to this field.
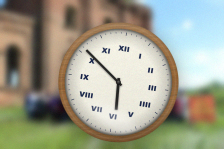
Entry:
h=5 m=51
